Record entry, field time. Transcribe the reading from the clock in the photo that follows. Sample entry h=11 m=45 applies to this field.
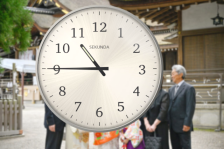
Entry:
h=10 m=45
